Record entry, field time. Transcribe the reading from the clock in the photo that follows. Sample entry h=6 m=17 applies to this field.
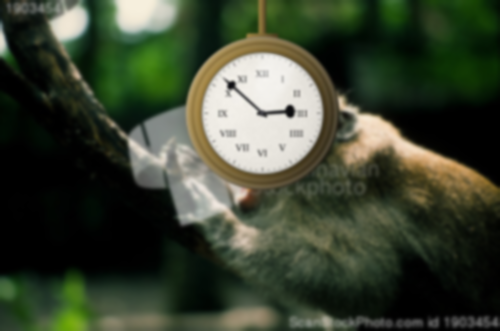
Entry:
h=2 m=52
